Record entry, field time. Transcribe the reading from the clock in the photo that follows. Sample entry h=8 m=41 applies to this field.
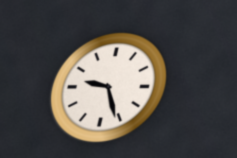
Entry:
h=9 m=26
